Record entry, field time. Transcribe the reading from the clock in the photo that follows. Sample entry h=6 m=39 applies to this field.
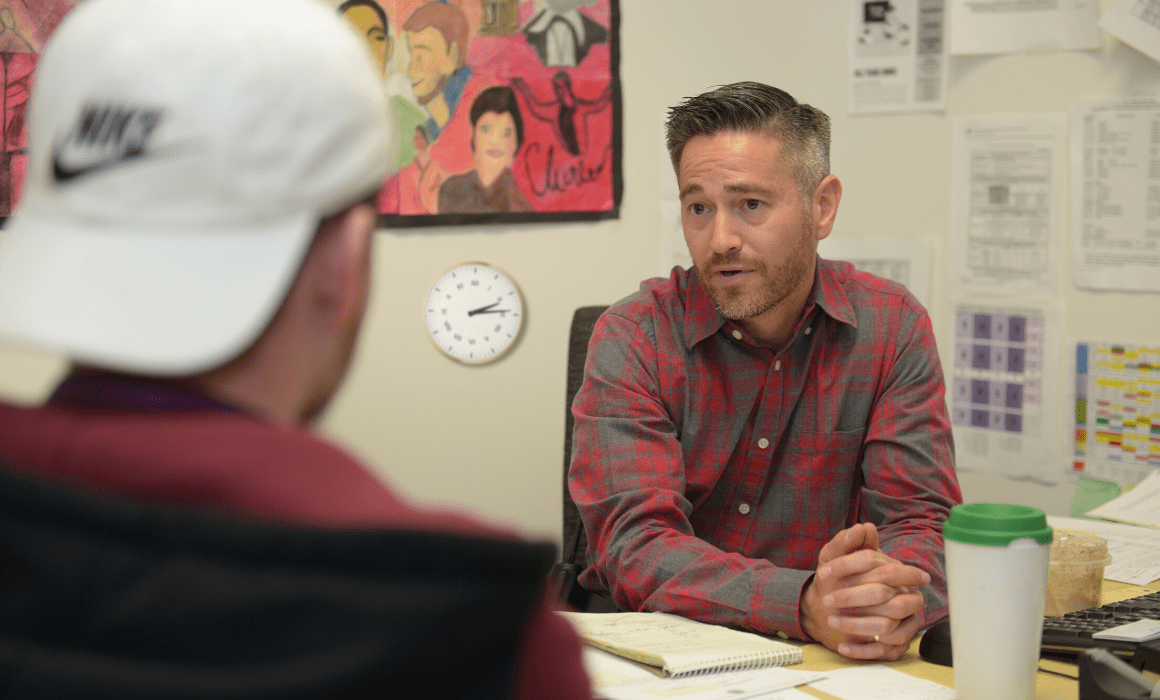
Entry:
h=2 m=14
